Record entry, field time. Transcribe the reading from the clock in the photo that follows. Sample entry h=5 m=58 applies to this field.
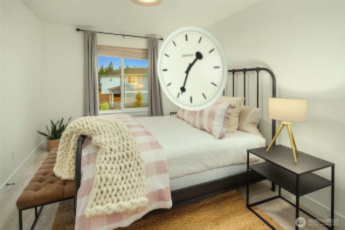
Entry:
h=1 m=34
